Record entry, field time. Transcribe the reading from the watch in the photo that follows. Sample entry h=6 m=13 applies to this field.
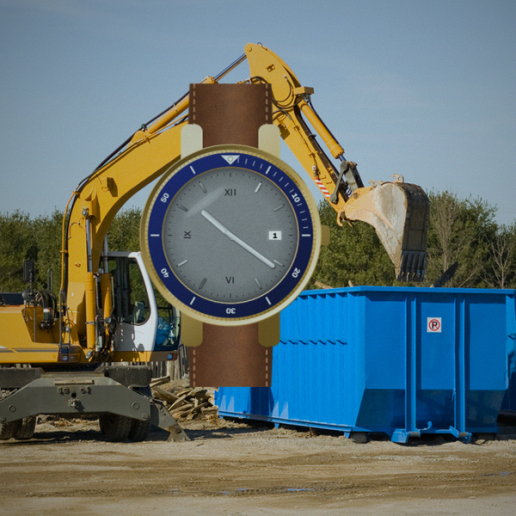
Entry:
h=10 m=21
